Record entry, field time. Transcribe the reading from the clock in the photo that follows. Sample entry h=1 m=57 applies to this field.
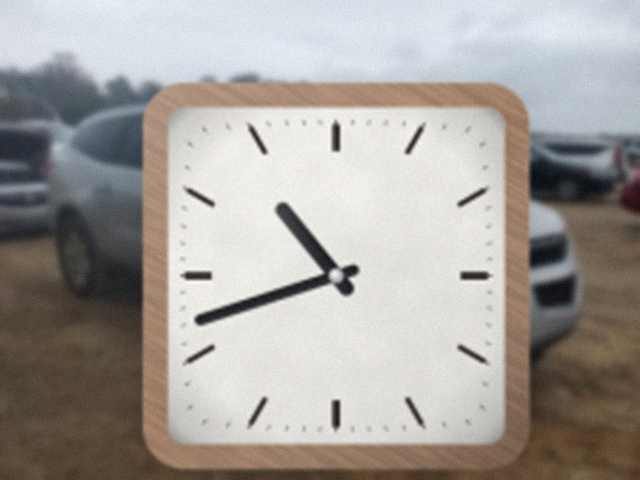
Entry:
h=10 m=42
